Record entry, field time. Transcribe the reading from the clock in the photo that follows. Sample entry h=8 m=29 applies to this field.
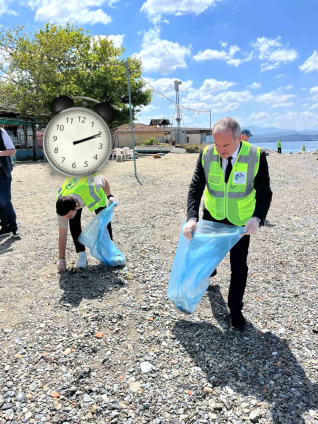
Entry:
h=2 m=10
